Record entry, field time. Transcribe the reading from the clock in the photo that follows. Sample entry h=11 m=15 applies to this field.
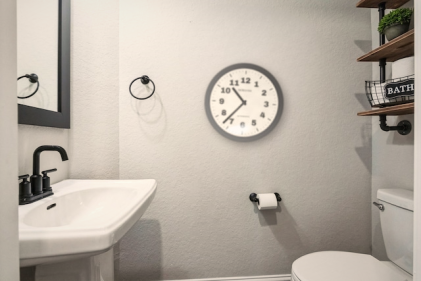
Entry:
h=10 m=37
